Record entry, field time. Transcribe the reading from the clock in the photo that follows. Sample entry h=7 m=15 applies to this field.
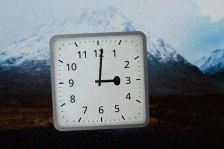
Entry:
h=3 m=1
